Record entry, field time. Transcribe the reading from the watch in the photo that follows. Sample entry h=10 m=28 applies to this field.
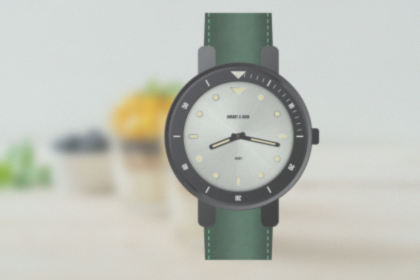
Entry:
h=8 m=17
